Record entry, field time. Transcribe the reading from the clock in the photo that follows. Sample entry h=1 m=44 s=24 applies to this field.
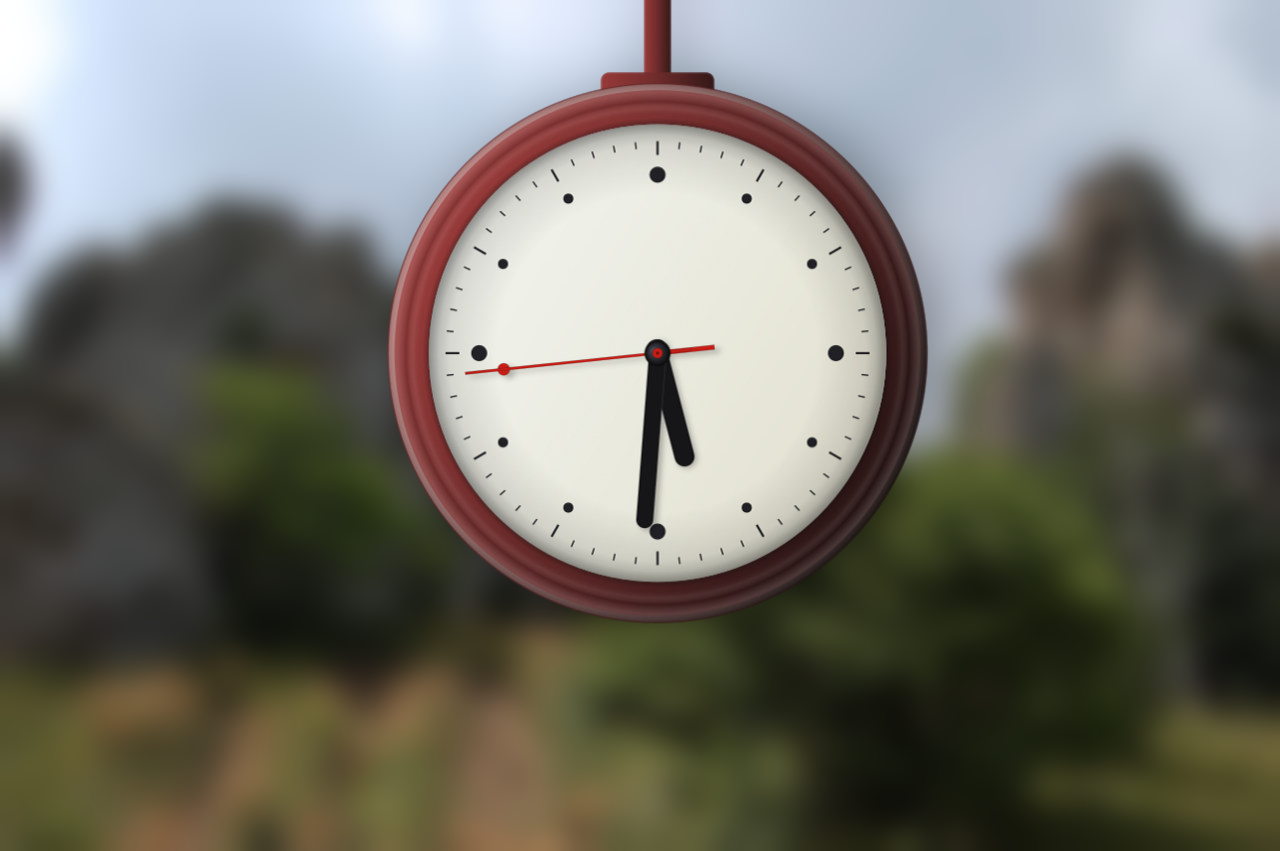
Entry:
h=5 m=30 s=44
